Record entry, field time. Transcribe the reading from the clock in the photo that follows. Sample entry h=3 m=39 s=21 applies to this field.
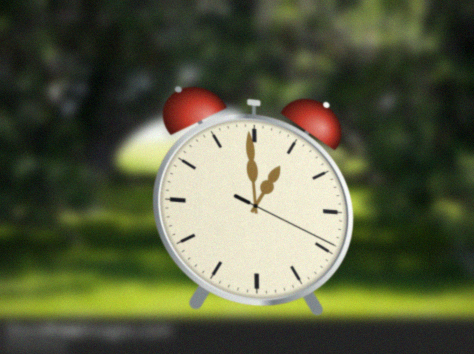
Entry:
h=12 m=59 s=19
